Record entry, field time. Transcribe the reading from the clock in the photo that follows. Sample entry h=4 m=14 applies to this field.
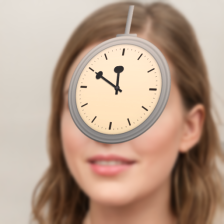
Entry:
h=11 m=50
